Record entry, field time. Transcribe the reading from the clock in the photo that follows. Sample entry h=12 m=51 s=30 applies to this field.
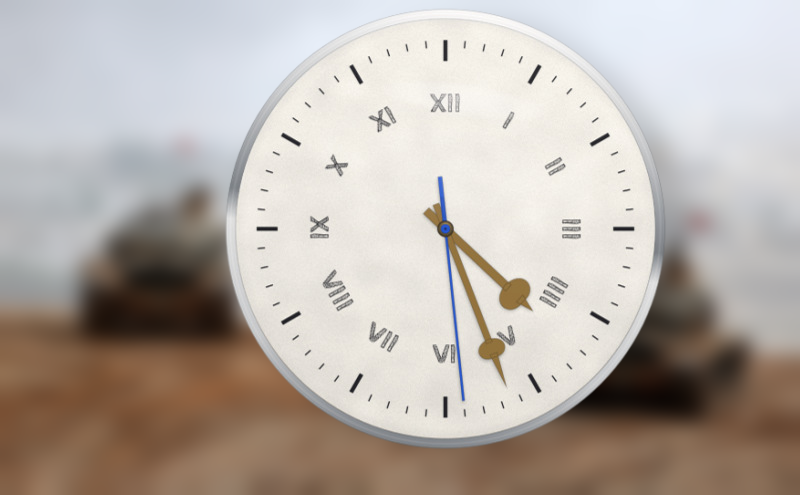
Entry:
h=4 m=26 s=29
